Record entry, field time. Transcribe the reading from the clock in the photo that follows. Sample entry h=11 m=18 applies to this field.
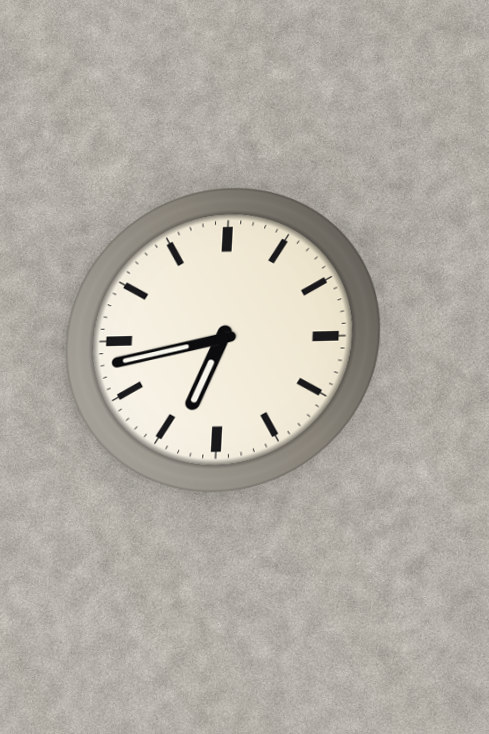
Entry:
h=6 m=43
